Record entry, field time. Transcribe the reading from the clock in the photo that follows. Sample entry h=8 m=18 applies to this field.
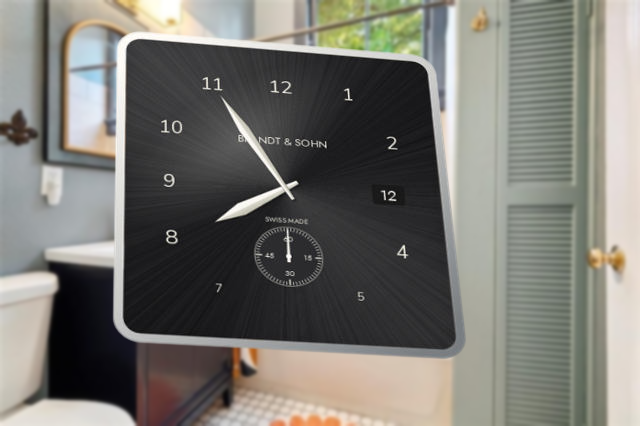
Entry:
h=7 m=55
